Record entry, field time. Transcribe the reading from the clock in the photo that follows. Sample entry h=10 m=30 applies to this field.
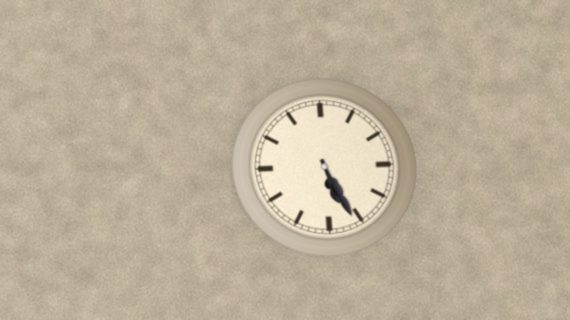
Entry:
h=5 m=26
